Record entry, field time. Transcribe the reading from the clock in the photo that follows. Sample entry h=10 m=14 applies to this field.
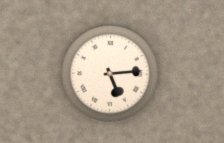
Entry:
h=5 m=14
